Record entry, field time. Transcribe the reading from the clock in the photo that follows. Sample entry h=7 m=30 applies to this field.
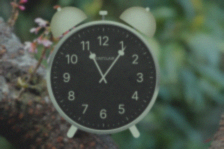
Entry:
h=11 m=6
